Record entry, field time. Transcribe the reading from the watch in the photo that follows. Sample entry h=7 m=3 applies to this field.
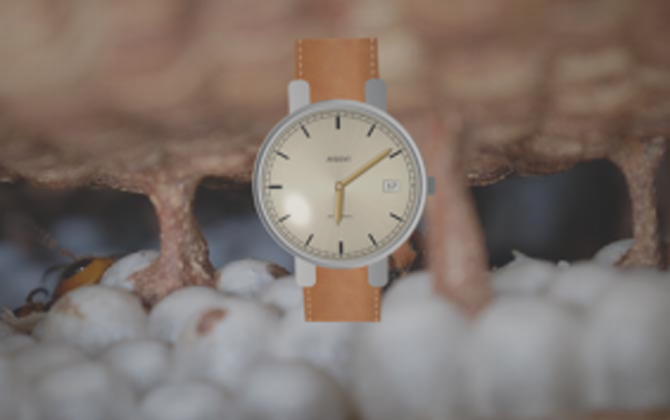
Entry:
h=6 m=9
